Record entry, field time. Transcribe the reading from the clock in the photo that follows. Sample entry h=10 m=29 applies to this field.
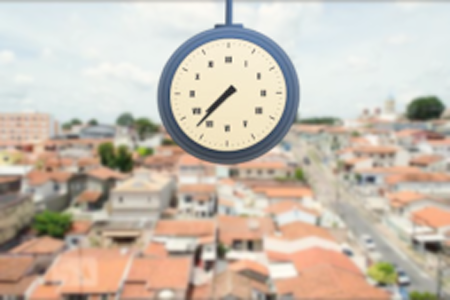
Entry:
h=7 m=37
